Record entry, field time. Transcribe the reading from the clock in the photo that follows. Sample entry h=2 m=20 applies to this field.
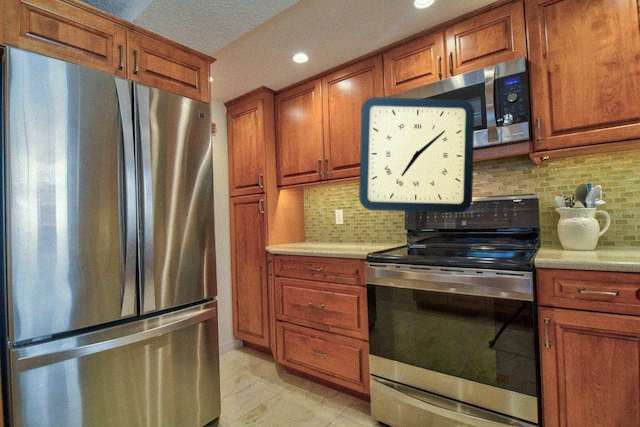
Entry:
h=7 m=8
